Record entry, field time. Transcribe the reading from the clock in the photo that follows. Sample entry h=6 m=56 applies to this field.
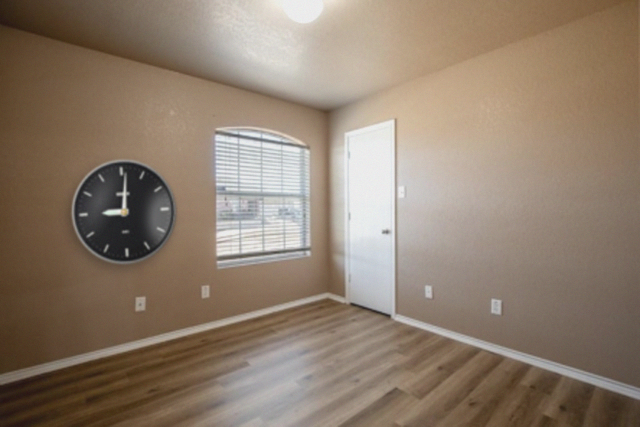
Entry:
h=9 m=1
